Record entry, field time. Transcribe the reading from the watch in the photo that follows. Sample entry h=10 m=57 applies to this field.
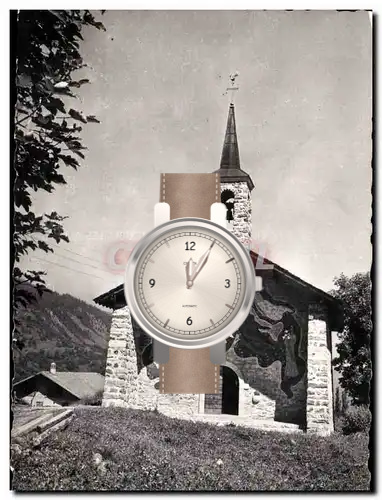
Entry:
h=12 m=5
